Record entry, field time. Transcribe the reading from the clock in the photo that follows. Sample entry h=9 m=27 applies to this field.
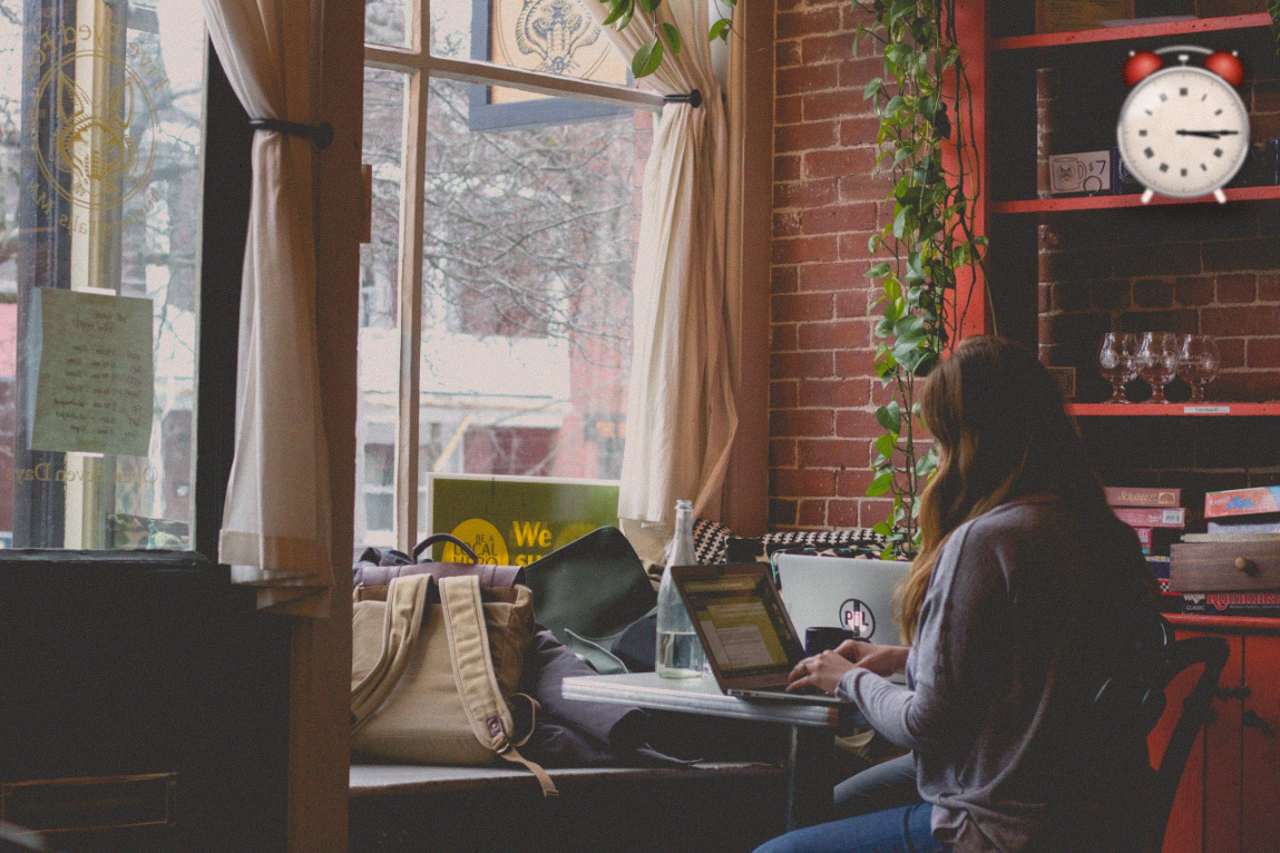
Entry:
h=3 m=15
